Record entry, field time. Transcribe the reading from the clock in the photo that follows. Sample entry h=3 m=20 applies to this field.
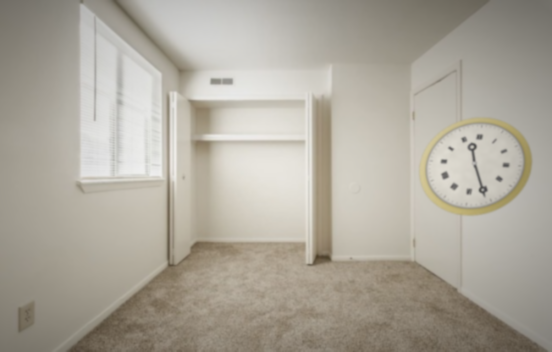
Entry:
h=11 m=26
